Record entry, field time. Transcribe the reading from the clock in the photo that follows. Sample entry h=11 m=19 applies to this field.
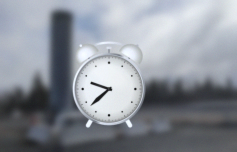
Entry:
h=9 m=38
